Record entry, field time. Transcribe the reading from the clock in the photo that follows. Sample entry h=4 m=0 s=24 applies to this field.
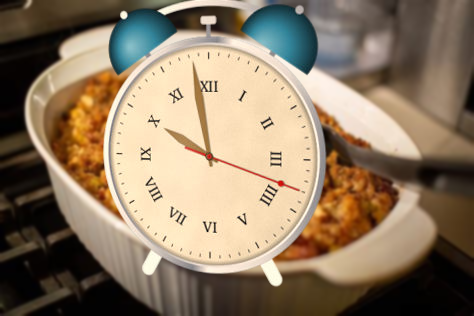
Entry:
h=9 m=58 s=18
